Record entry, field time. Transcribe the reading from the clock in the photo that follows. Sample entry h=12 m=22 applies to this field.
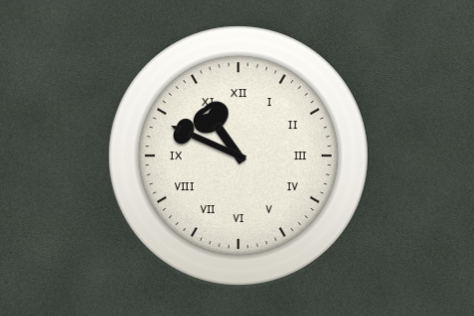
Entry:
h=10 m=49
